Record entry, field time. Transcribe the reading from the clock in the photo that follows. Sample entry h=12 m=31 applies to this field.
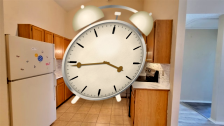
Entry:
h=3 m=44
